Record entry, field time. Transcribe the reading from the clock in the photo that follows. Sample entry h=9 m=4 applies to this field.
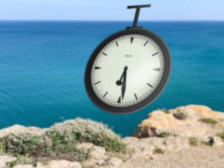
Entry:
h=6 m=29
